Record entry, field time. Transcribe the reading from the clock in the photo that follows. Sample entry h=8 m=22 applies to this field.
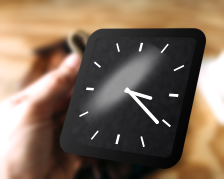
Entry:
h=3 m=21
